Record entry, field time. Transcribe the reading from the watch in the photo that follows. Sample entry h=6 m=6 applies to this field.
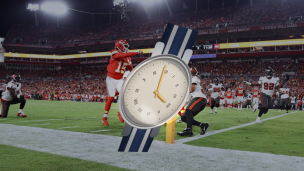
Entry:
h=3 m=59
